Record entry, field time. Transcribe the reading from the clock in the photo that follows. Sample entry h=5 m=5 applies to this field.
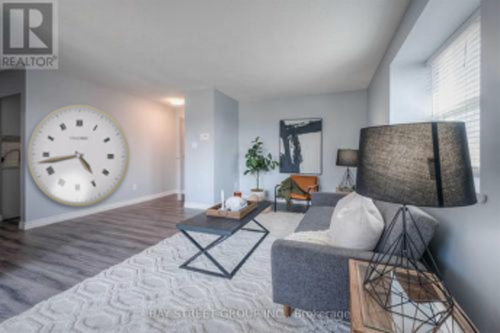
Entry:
h=4 m=43
